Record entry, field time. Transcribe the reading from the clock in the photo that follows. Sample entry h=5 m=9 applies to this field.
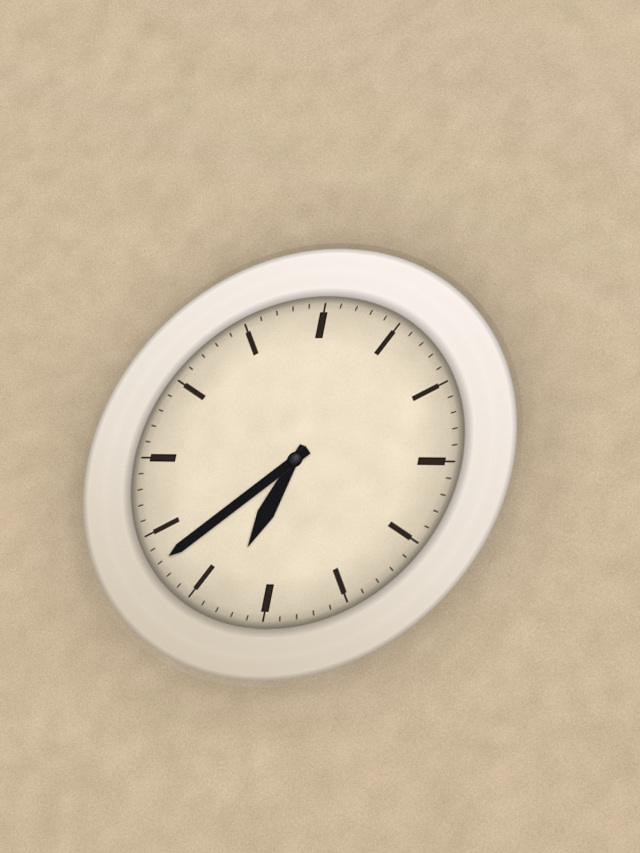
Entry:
h=6 m=38
